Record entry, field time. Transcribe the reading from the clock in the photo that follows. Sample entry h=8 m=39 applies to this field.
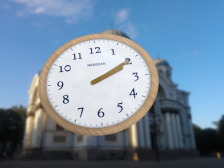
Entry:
h=2 m=10
